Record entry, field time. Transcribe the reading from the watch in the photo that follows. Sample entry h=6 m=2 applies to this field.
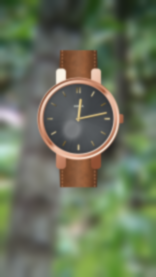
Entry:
h=12 m=13
